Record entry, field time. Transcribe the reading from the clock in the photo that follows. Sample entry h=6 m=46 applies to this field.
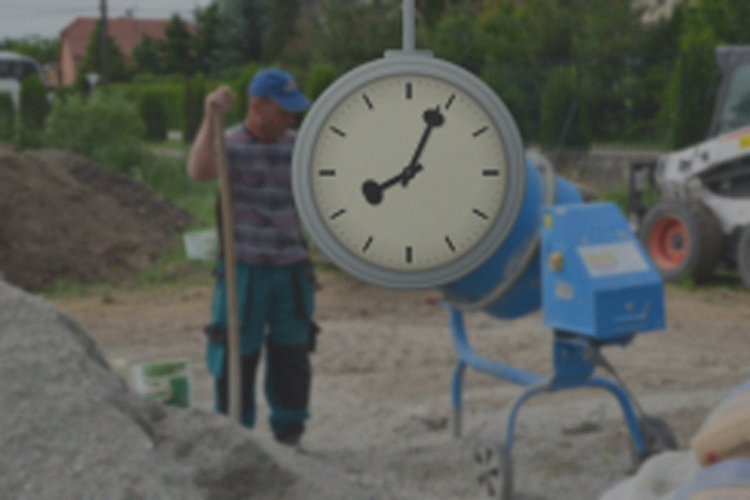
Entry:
h=8 m=4
